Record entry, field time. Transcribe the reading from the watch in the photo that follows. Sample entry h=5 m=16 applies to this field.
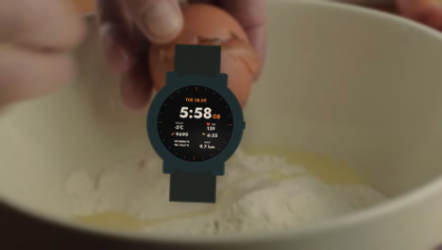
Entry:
h=5 m=58
